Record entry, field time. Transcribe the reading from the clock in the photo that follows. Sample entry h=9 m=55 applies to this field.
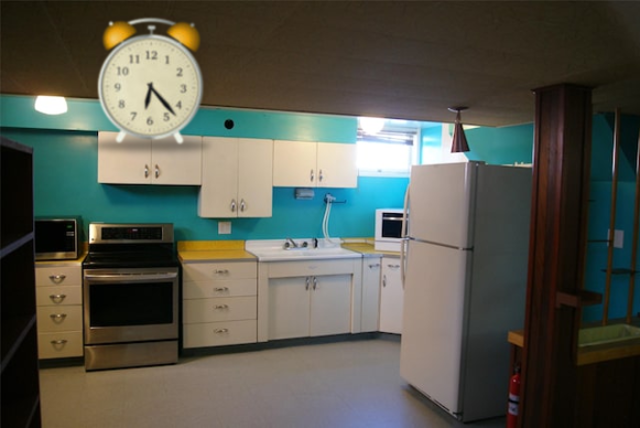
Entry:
h=6 m=23
